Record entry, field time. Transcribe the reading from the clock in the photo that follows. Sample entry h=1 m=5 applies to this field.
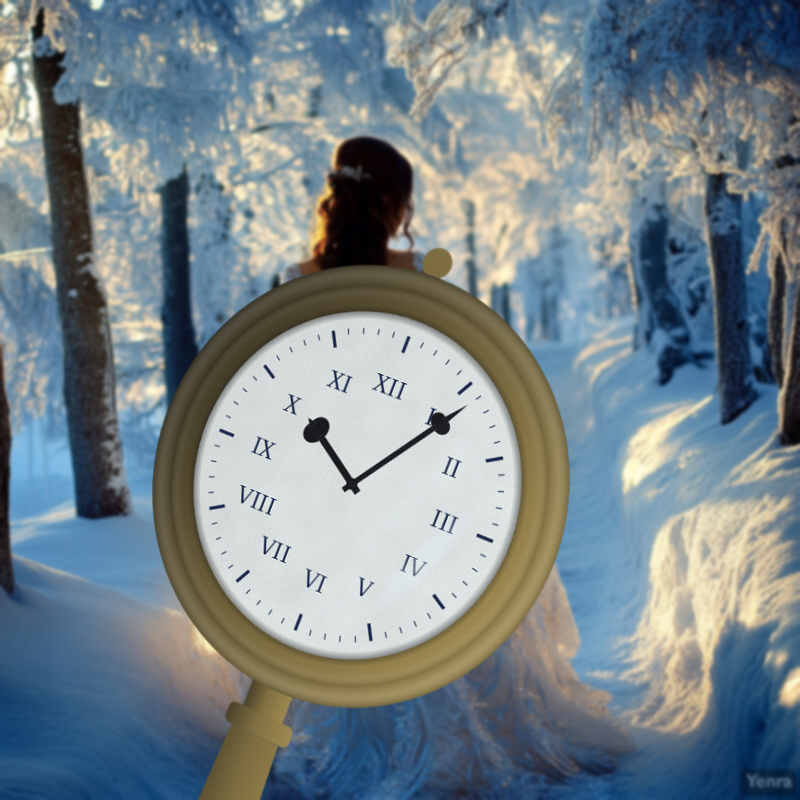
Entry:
h=10 m=6
